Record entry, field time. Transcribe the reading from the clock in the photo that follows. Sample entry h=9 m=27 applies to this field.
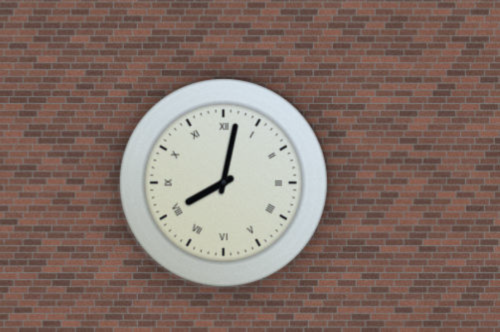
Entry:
h=8 m=2
